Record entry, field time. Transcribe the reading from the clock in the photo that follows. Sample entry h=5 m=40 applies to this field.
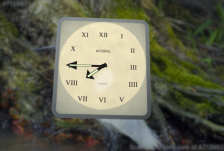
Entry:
h=7 m=45
